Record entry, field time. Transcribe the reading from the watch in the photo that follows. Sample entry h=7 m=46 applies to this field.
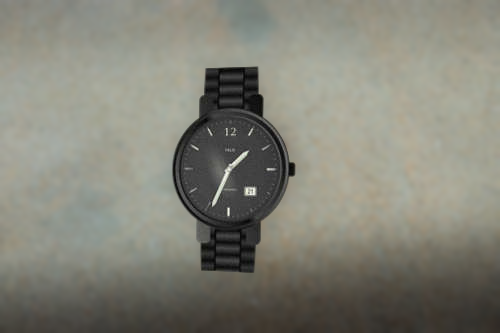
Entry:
h=1 m=34
